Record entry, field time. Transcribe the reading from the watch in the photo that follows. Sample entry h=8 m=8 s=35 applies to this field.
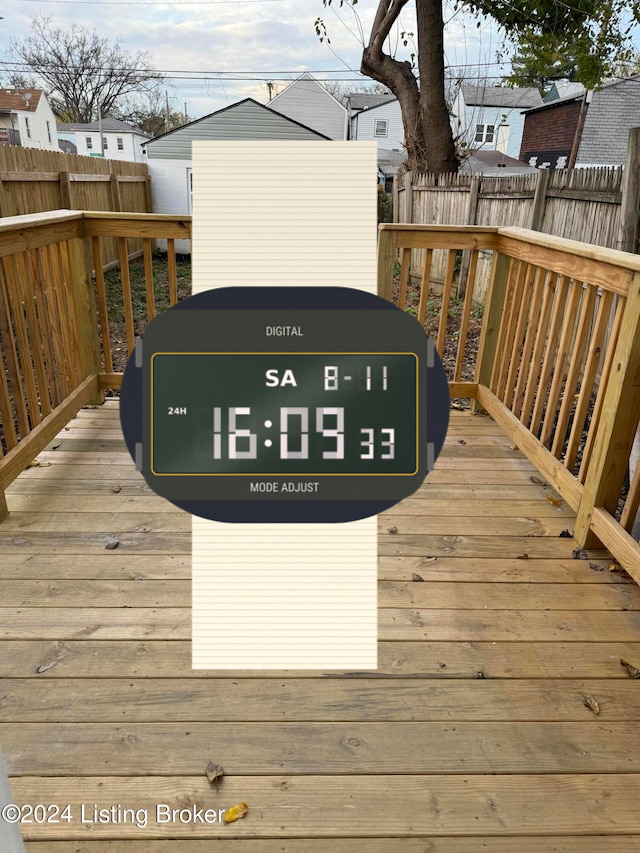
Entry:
h=16 m=9 s=33
